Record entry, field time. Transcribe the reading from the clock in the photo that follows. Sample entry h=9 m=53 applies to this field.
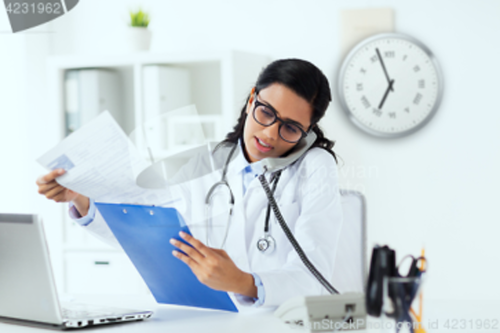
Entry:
h=6 m=57
